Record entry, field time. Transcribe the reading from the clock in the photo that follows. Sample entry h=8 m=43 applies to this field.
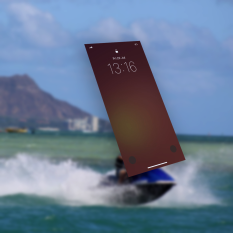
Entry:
h=13 m=16
